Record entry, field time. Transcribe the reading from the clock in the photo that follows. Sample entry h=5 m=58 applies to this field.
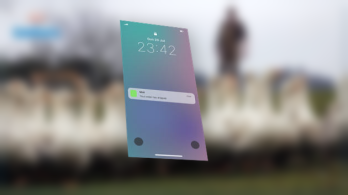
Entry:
h=23 m=42
